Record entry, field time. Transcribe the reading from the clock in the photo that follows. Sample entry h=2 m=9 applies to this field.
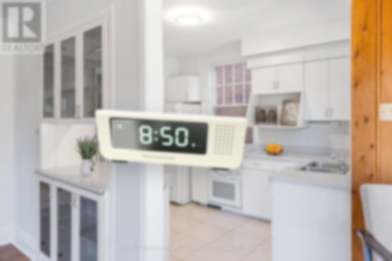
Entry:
h=8 m=50
